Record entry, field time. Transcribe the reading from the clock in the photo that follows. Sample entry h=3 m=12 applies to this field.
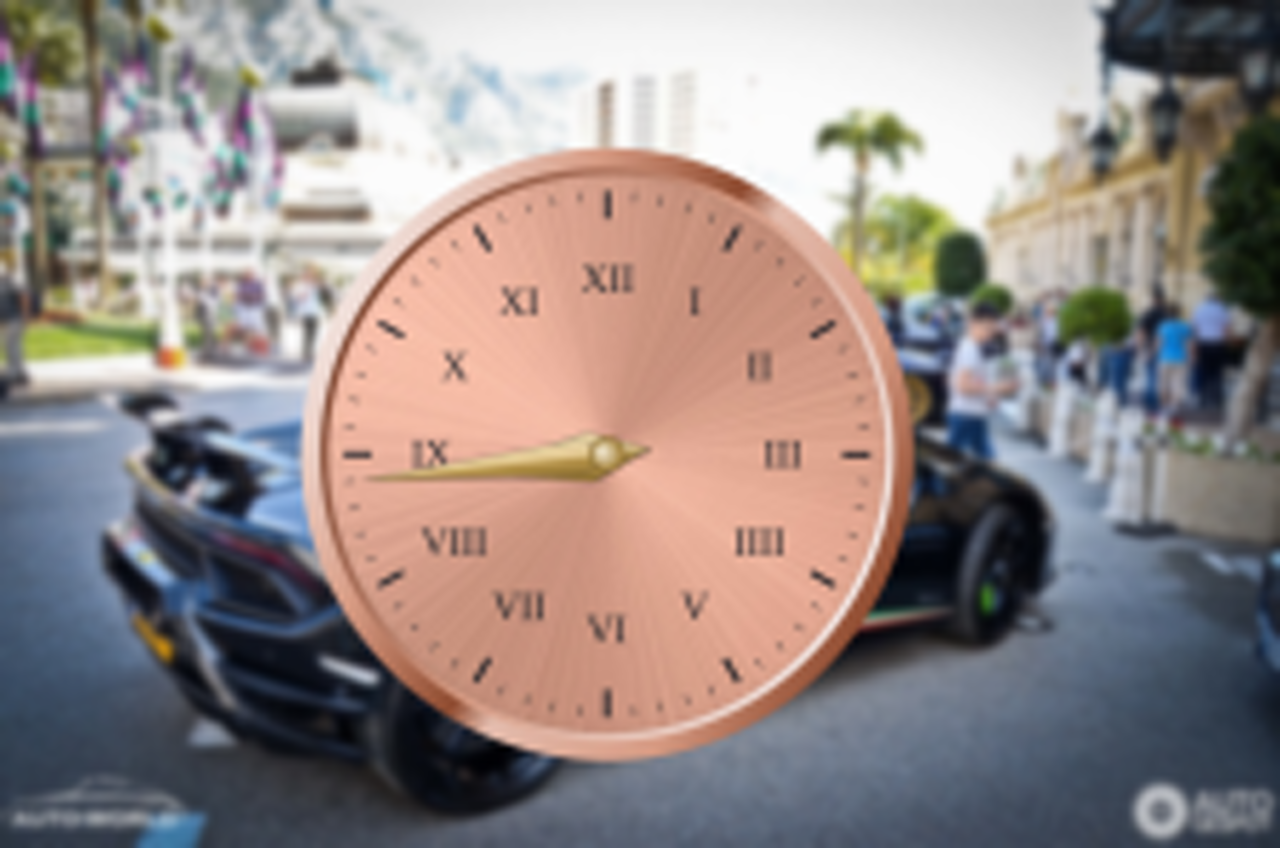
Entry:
h=8 m=44
